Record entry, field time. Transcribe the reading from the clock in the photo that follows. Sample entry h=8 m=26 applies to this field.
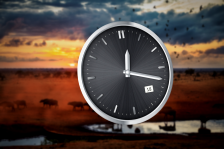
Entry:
h=12 m=18
